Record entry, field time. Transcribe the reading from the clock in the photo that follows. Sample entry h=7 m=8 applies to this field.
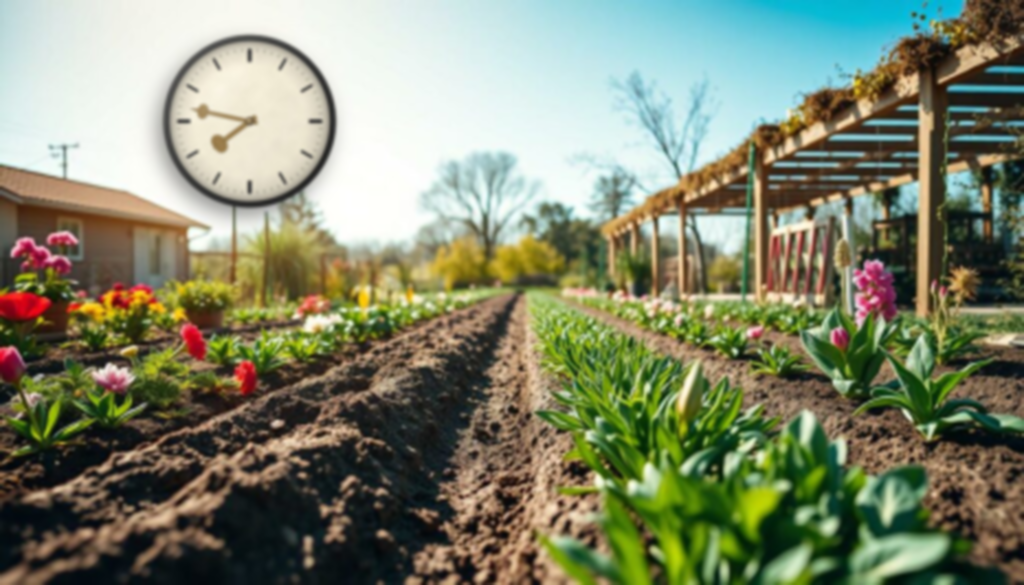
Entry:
h=7 m=47
